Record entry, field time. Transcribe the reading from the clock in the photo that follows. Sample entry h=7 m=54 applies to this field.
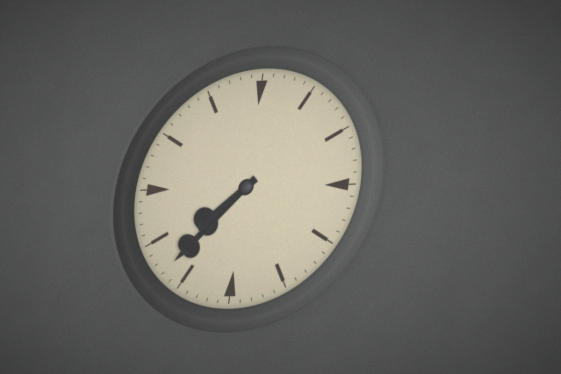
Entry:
h=7 m=37
